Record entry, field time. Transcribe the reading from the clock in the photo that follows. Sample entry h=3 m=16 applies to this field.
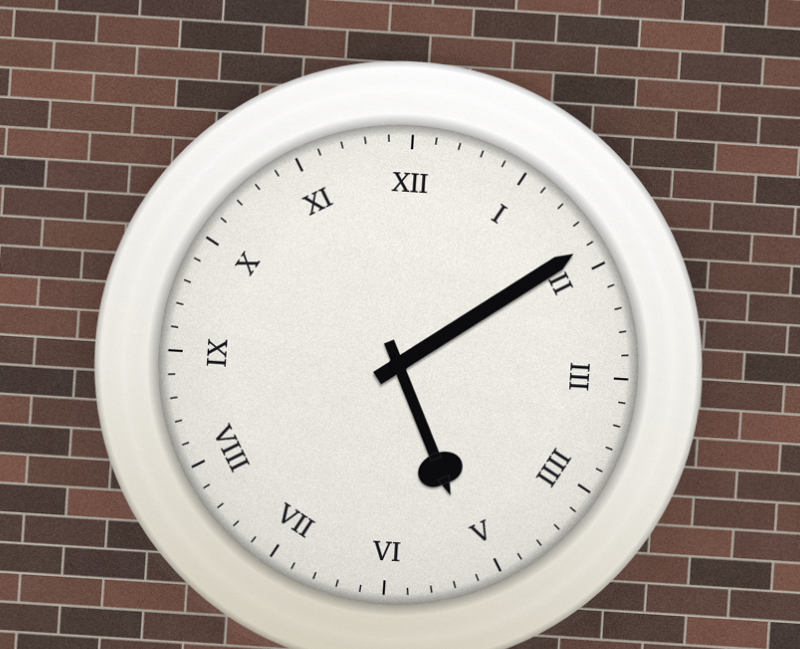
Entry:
h=5 m=9
